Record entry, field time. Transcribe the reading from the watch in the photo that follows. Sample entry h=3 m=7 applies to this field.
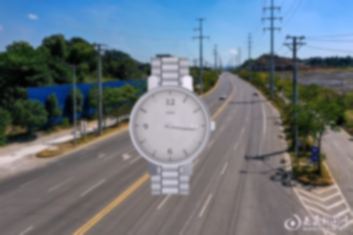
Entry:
h=3 m=16
